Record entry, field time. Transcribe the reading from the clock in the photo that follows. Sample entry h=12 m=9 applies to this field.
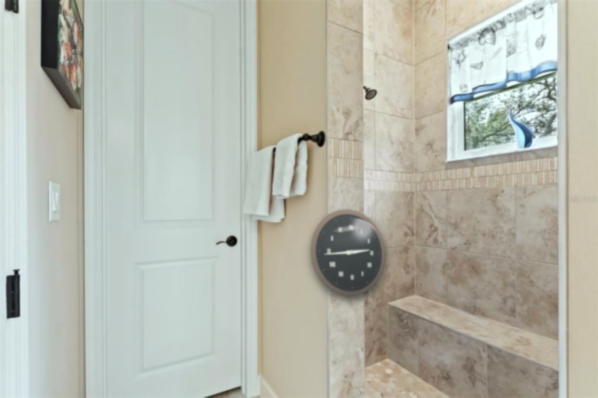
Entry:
h=2 m=44
